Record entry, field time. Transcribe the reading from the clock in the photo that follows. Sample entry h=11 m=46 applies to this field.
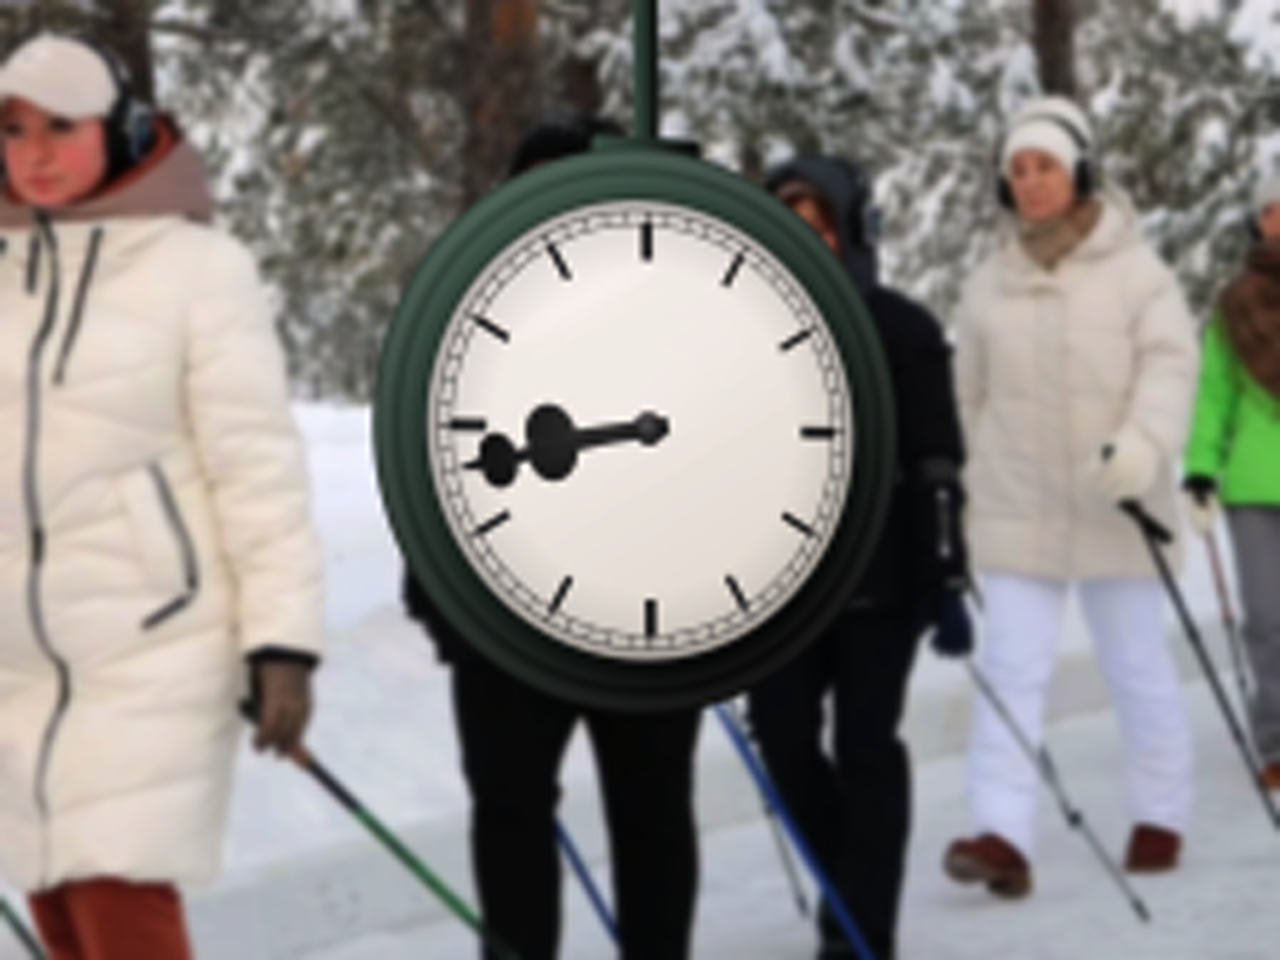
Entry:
h=8 m=43
